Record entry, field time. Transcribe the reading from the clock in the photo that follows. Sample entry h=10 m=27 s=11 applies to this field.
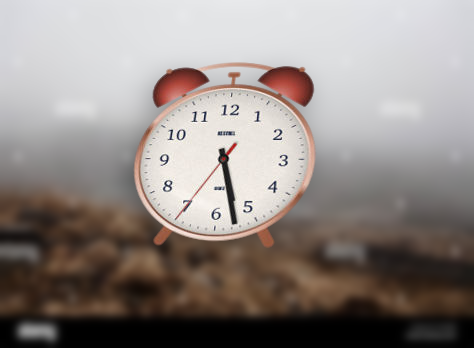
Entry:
h=5 m=27 s=35
